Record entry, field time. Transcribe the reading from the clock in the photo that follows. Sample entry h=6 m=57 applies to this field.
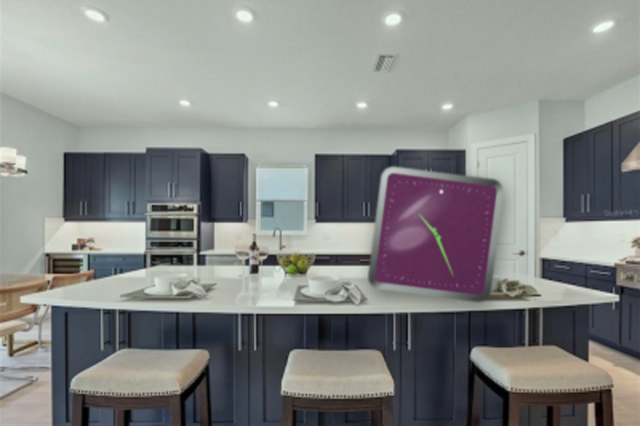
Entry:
h=10 m=25
